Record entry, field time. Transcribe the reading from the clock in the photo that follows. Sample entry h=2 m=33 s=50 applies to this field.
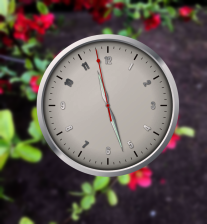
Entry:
h=11 m=26 s=58
